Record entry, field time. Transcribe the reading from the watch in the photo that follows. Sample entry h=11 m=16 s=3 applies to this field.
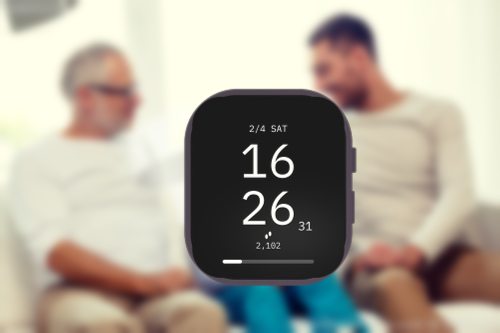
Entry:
h=16 m=26 s=31
